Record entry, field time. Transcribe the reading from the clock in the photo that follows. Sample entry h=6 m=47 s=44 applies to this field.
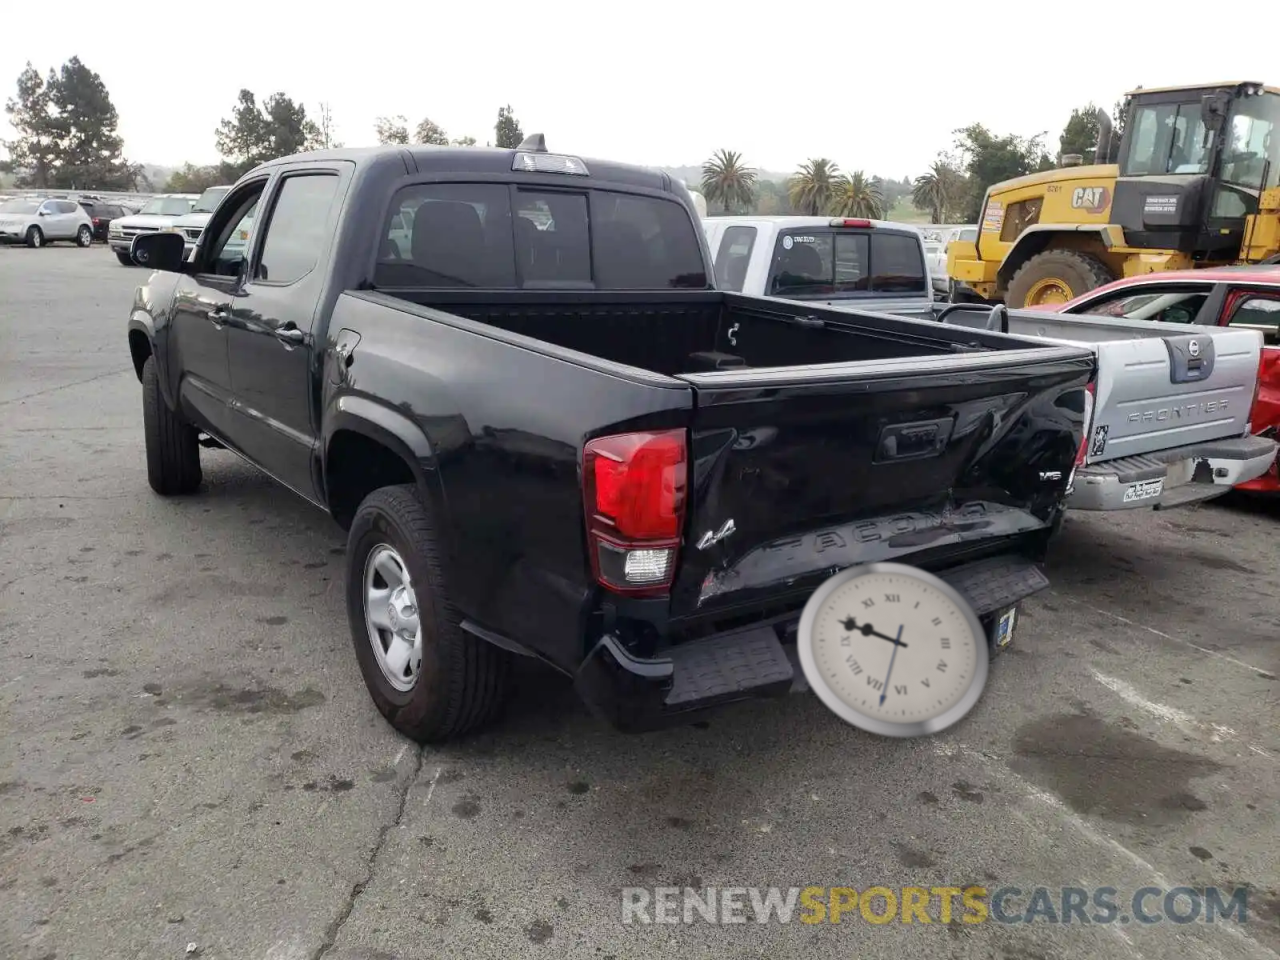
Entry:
h=9 m=48 s=33
